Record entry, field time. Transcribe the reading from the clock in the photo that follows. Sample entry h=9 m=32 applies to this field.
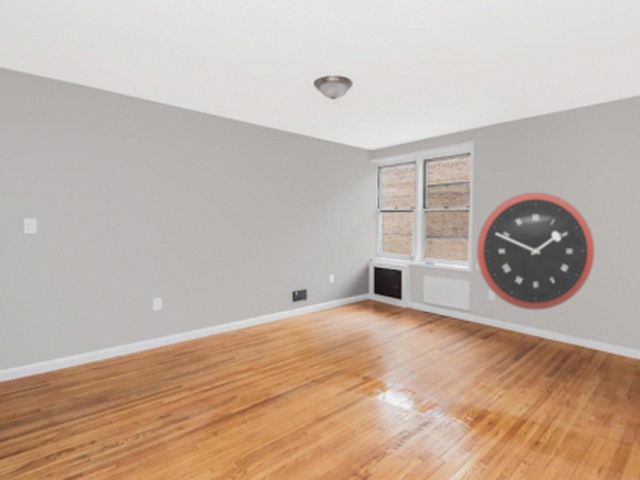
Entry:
h=1 m=49
